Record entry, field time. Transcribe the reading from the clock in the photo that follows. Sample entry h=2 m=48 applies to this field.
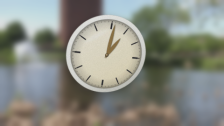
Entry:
h=1 m=1
